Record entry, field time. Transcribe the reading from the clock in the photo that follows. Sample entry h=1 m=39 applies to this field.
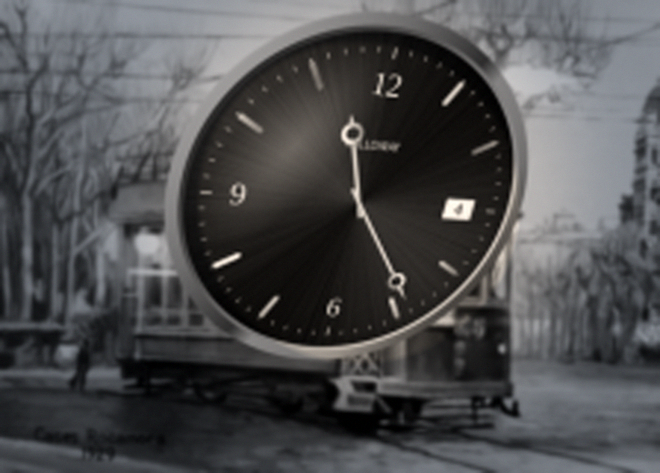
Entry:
h=11 m=24
